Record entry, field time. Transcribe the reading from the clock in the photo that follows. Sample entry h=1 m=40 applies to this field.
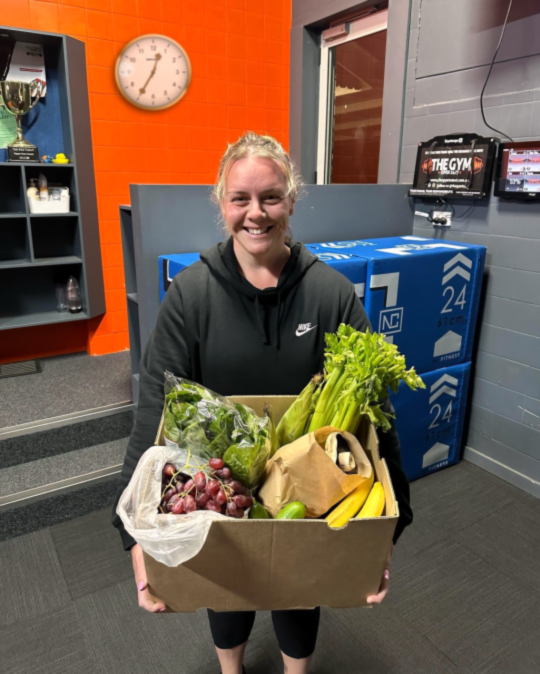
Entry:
h=12 m=35
